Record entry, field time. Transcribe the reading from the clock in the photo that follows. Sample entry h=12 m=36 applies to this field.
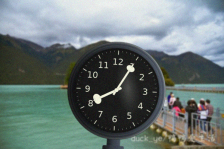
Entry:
h=8 m=5
